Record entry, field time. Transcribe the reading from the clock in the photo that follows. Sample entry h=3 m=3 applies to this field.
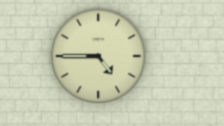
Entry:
h=4 m=45
